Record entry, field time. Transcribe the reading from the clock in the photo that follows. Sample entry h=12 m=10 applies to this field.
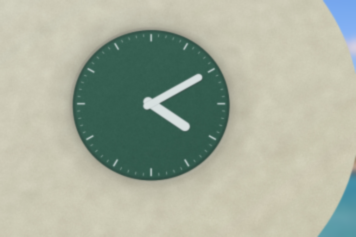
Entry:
h=4 m=10
